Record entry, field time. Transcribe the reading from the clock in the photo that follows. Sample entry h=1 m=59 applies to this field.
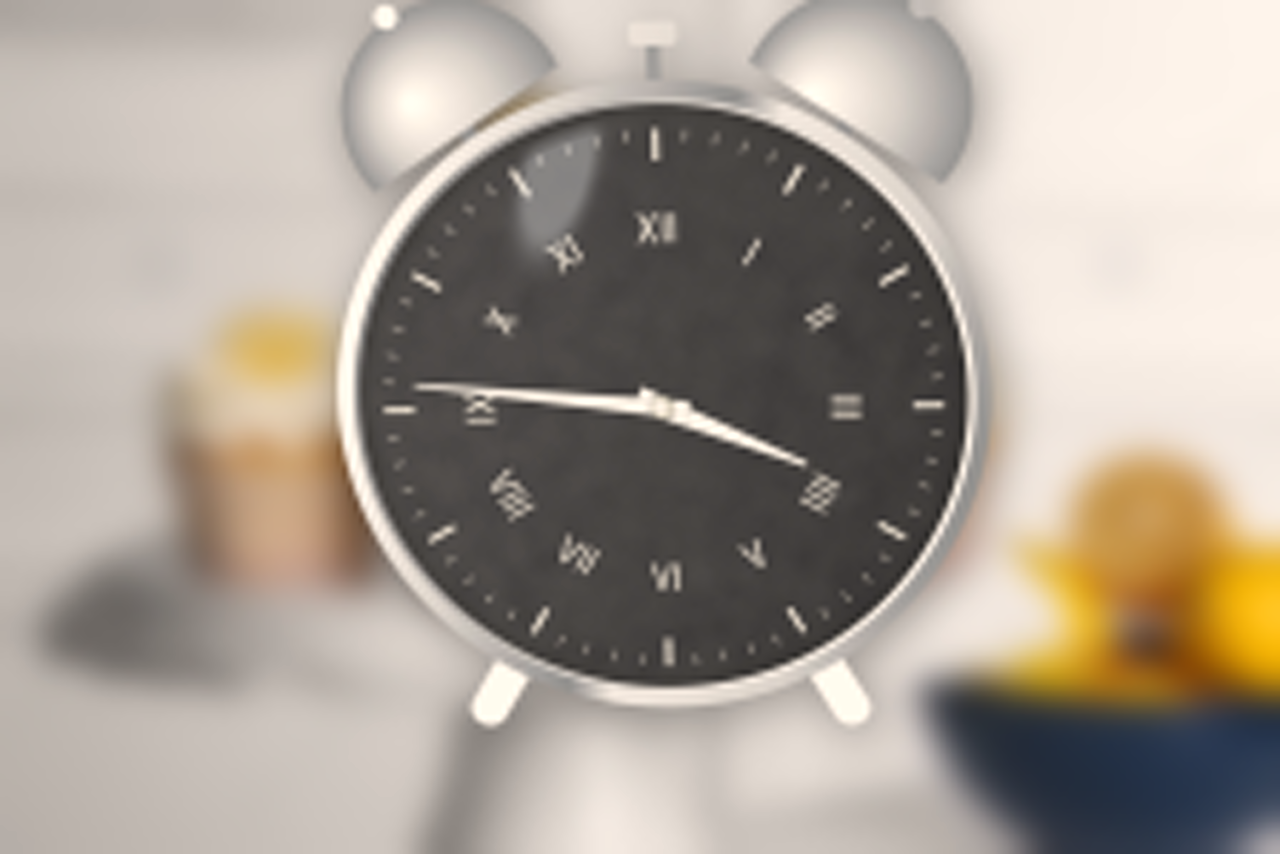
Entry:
h=3 m=46
